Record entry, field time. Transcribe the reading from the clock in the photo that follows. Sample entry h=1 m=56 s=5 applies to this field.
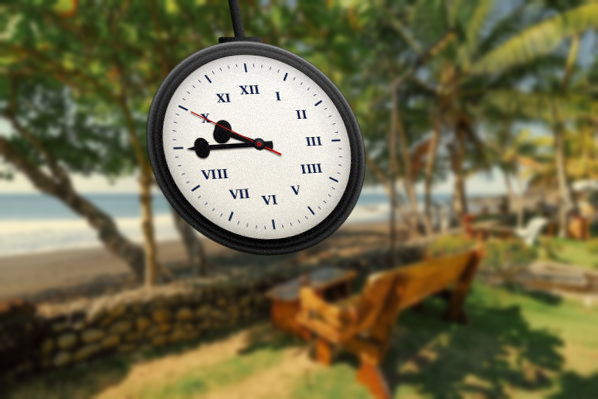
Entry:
h=9 m=44 s=50
